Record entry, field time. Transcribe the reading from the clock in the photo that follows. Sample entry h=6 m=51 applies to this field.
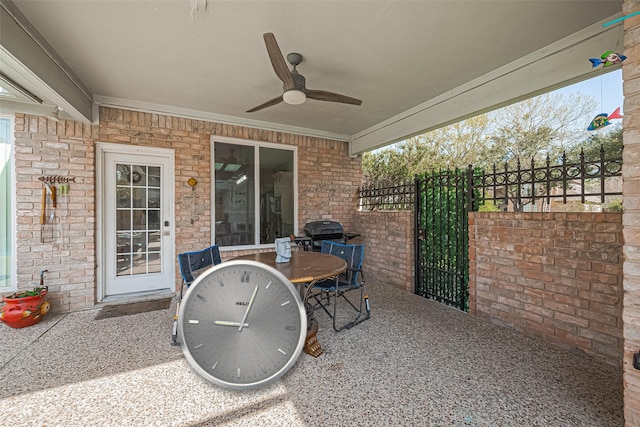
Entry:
h=9 m=3
